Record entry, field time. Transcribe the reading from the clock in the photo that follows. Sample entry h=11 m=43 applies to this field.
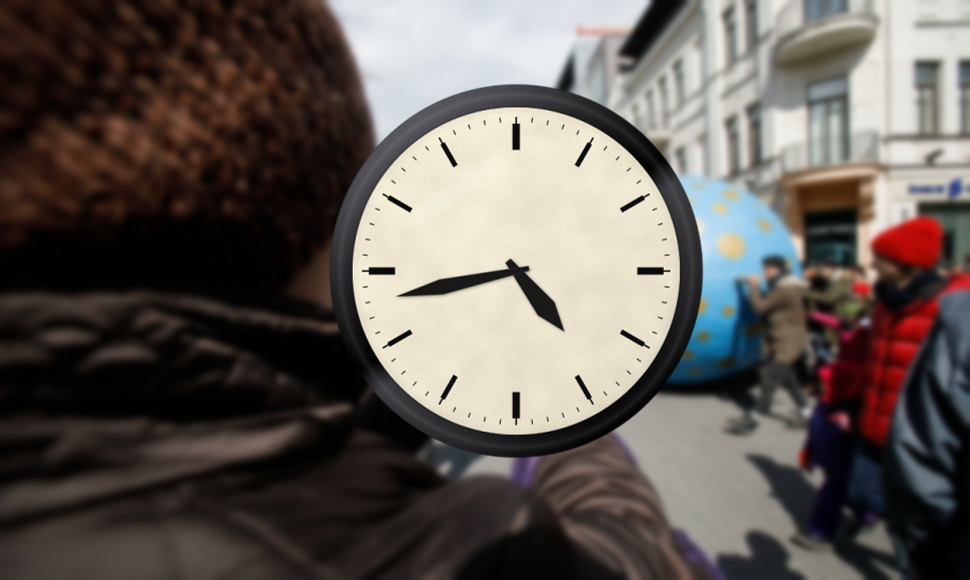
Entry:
h=4 m=43
